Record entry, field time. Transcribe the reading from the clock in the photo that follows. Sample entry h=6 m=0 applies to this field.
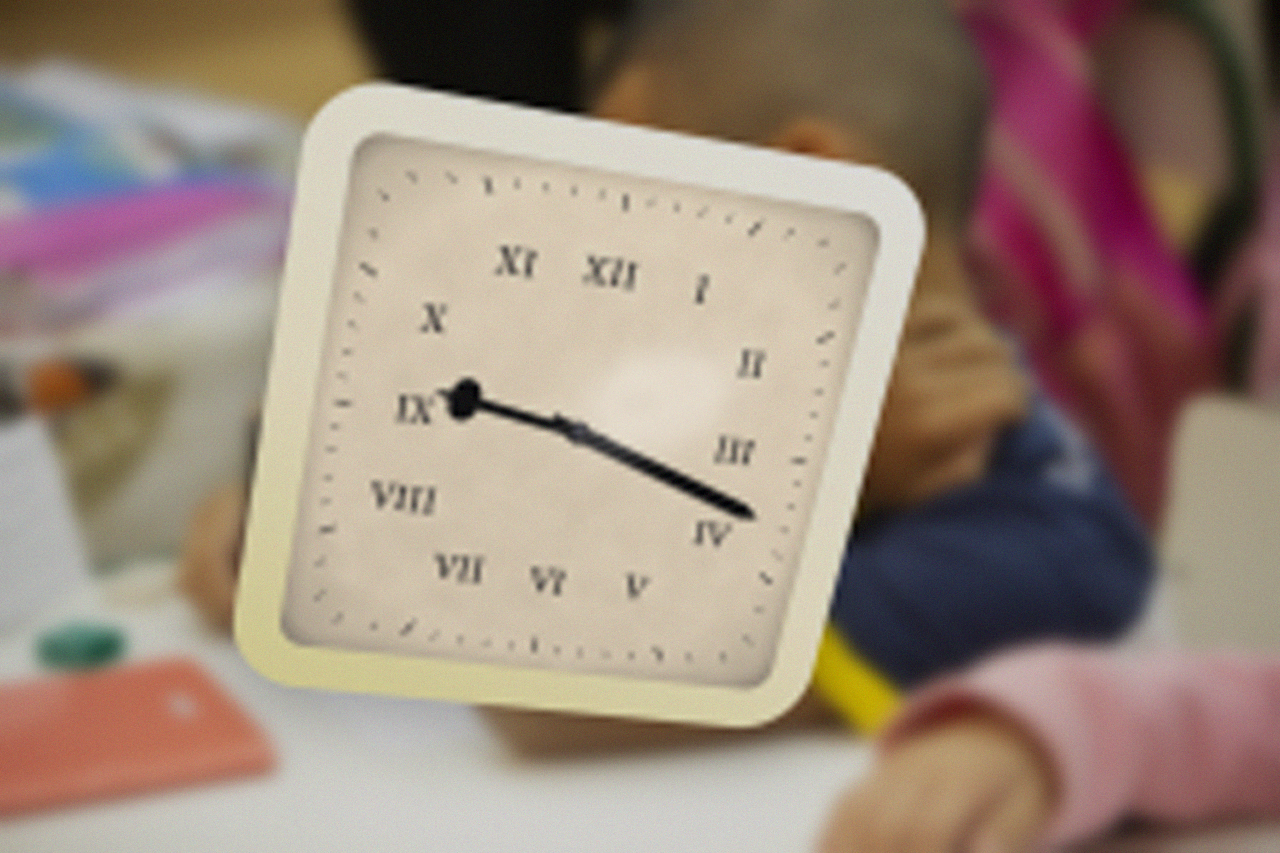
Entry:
h=9 m=18
